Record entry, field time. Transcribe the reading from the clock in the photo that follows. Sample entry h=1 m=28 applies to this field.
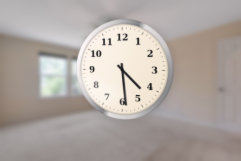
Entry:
h=4 m=29
